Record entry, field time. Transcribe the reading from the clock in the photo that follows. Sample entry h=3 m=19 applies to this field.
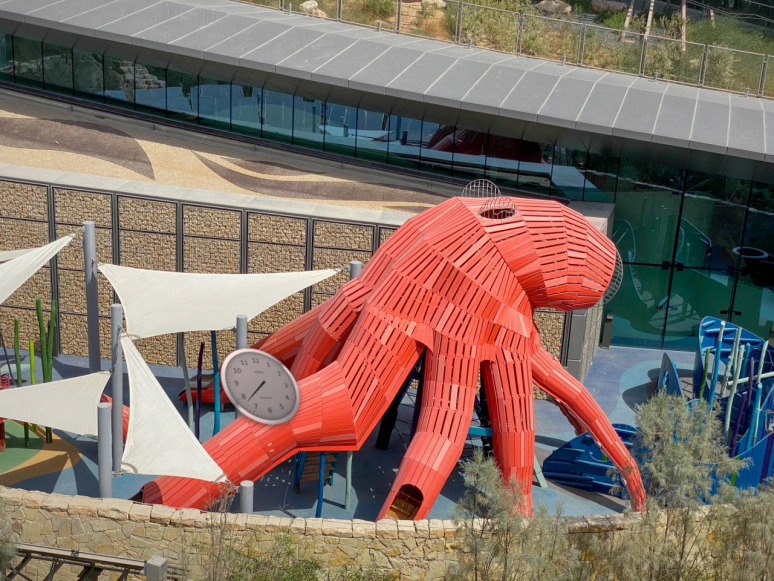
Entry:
h=7 m=38
